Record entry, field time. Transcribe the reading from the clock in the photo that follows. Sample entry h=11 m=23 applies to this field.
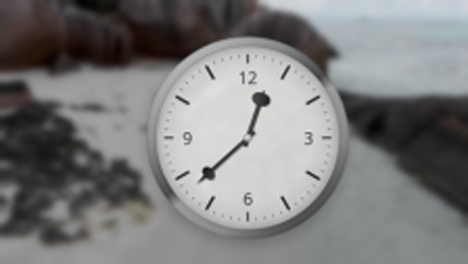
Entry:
h=12 m=38
